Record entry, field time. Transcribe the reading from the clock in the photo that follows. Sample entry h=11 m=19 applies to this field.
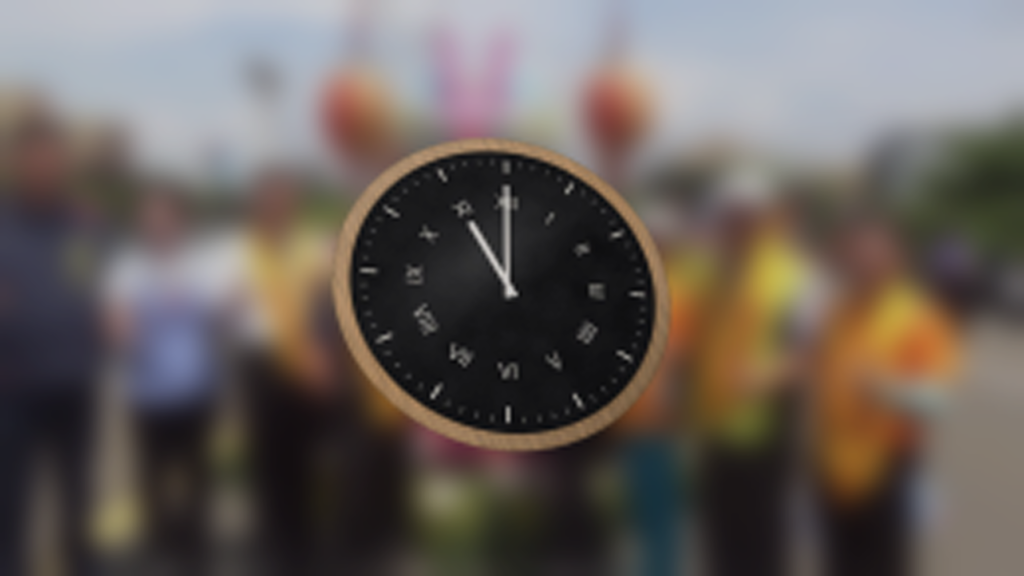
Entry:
h=11 m=0
